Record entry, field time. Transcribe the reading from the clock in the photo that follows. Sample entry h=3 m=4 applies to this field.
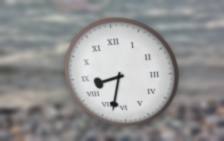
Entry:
h=8 m=33
